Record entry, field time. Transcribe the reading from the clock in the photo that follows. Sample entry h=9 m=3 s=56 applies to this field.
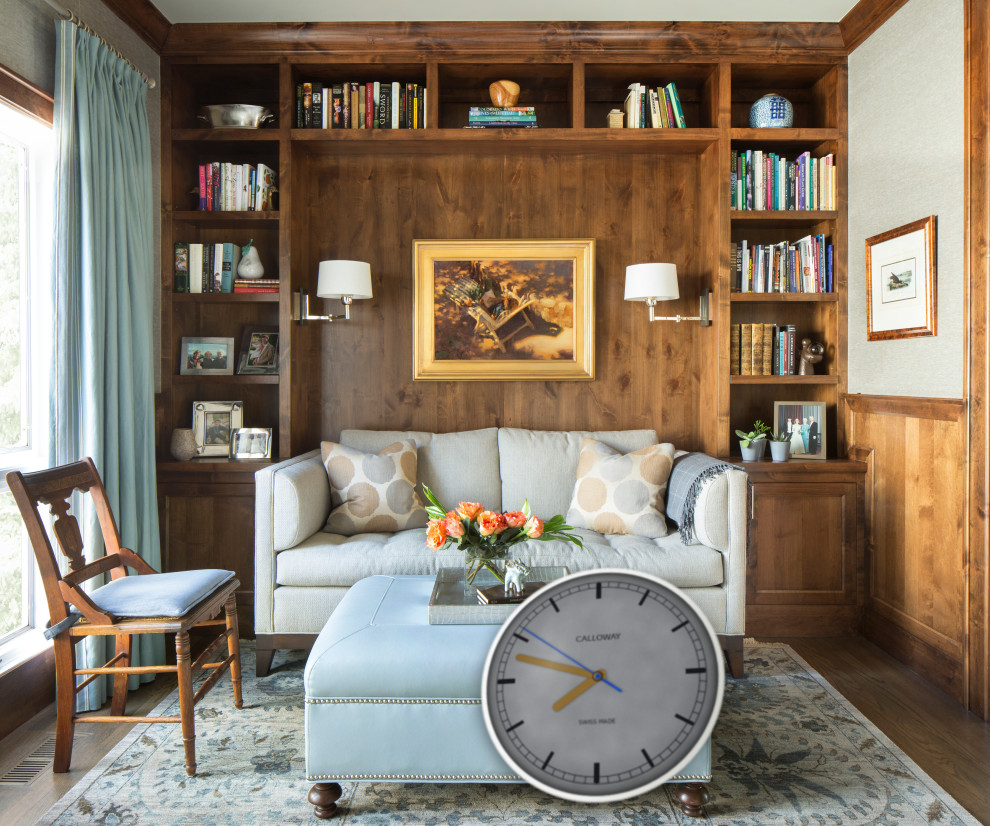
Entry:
h=7 m=47 s=51
